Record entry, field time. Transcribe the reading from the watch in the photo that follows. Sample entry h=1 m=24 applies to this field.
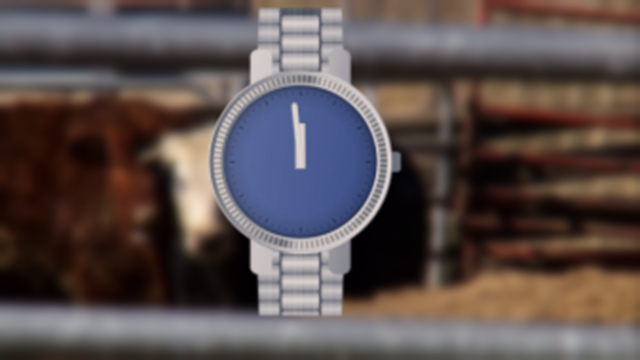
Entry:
h=11 m=59
